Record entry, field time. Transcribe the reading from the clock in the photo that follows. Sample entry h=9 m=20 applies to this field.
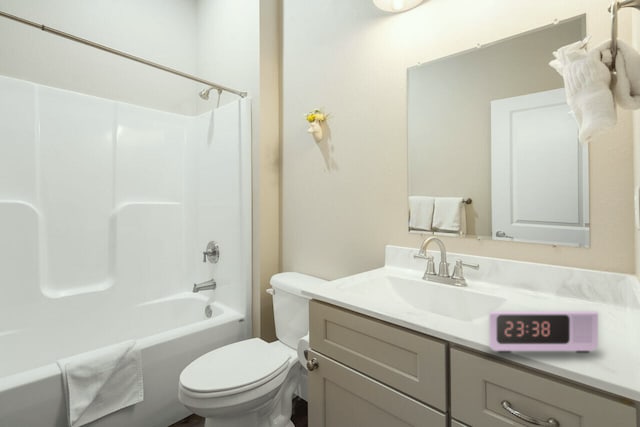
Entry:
h=23 m=38
